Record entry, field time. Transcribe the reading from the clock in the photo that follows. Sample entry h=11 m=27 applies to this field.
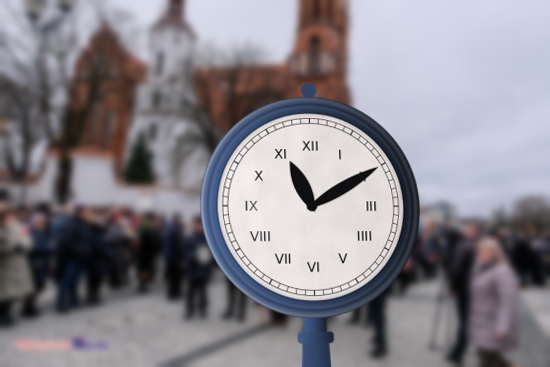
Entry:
h=11 m=10
